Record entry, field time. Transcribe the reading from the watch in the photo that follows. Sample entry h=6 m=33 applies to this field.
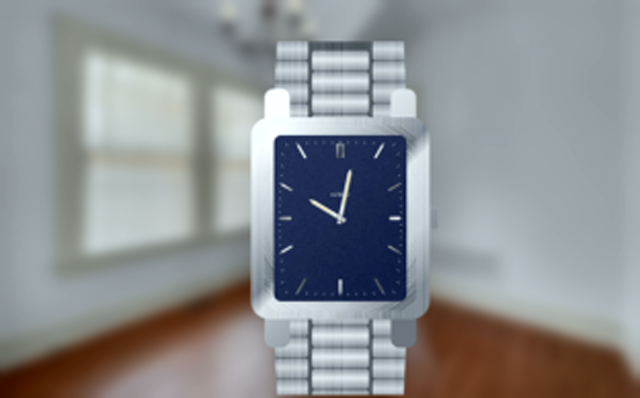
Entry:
h=10 m=2
